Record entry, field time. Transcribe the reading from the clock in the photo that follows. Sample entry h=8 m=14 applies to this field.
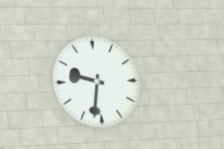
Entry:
h=9 m=32
